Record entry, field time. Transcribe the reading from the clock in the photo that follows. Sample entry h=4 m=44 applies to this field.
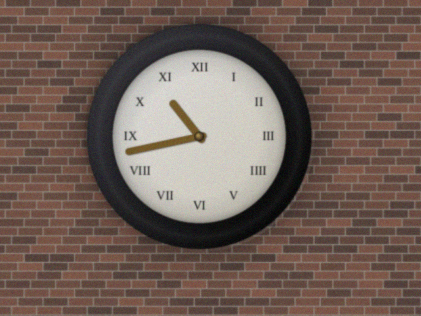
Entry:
h=10 m=43
